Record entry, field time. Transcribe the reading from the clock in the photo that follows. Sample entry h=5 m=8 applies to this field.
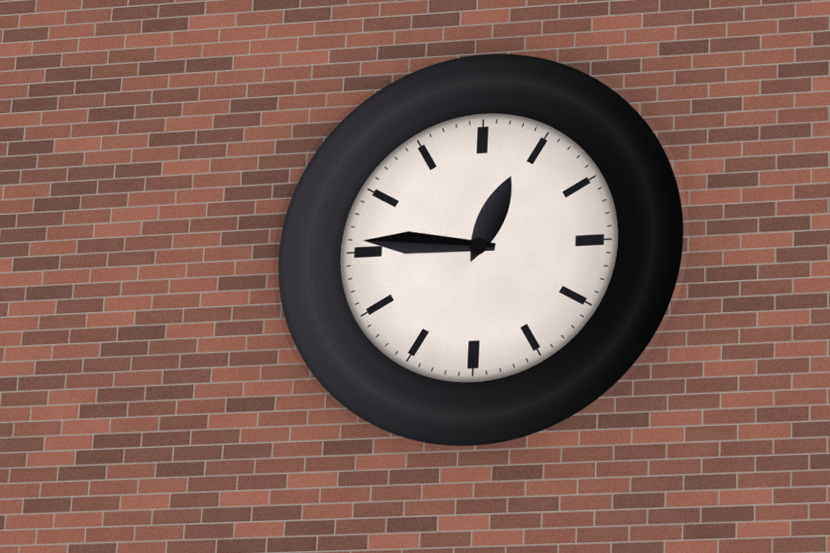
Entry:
h=12 m=46
